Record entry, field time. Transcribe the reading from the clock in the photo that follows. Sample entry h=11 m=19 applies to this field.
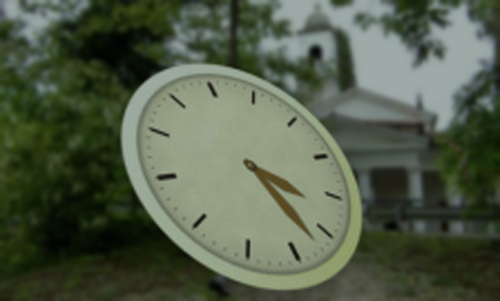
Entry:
h=4 m=27
